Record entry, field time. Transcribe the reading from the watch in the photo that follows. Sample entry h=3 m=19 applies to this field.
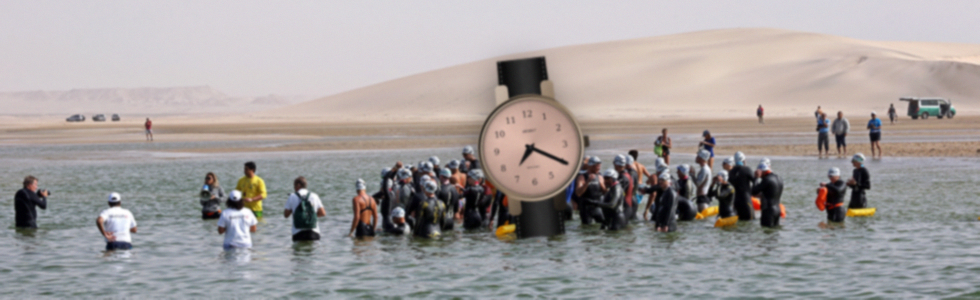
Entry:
h=7 m=20
